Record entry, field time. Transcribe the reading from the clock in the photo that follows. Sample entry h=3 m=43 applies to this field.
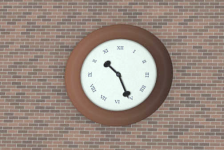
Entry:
h=10 m=26
